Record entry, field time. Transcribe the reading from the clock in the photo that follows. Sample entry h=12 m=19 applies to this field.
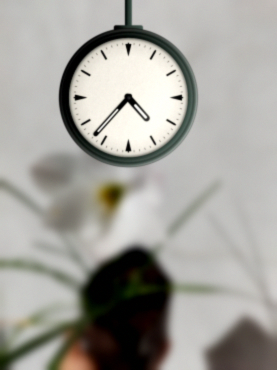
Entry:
h=4 m=37
